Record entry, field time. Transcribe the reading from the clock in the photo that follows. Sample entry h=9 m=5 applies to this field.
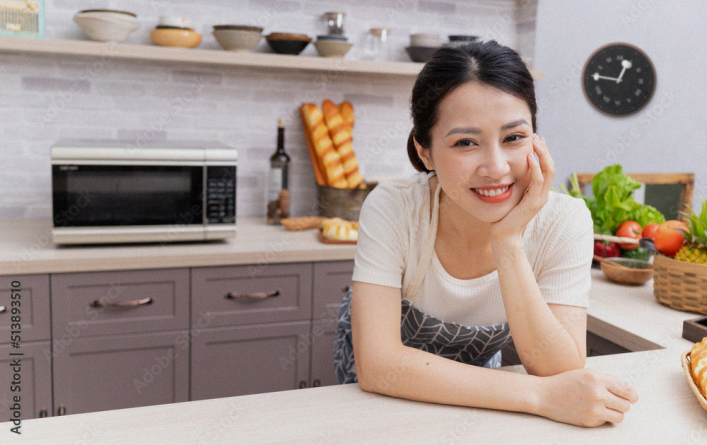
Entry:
h=12 m=46
